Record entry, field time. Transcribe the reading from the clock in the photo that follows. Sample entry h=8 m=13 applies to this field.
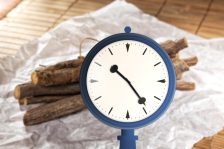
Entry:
h=10 m=24
